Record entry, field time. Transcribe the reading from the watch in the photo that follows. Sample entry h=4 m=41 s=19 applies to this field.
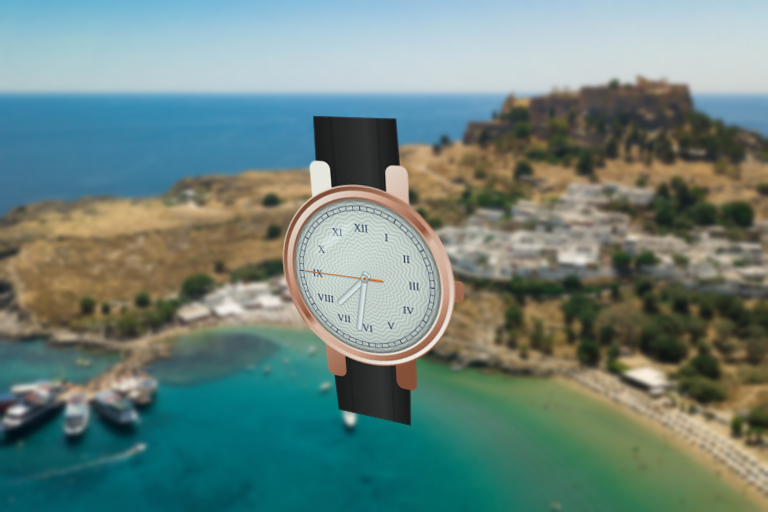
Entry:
h=7 m=31 s=45
